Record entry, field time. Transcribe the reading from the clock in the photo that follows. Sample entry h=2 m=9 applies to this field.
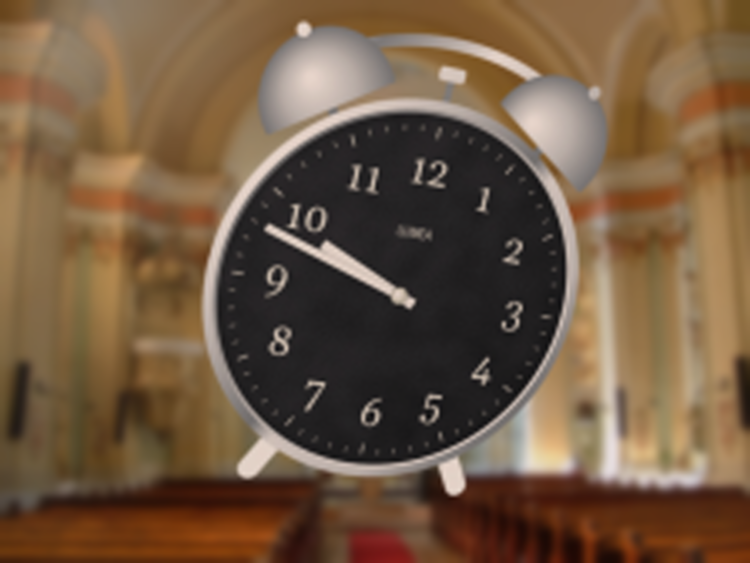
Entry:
h=9 m=48
